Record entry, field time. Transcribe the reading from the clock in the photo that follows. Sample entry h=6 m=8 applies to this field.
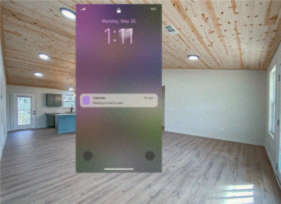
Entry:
h=1 m=11
